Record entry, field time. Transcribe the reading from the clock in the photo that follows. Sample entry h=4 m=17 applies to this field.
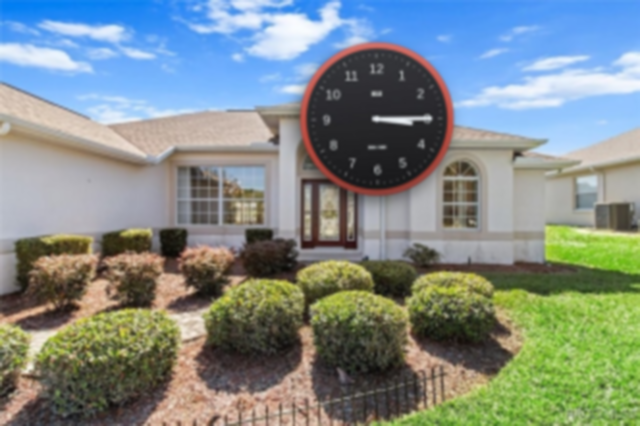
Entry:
h=3 m=15
